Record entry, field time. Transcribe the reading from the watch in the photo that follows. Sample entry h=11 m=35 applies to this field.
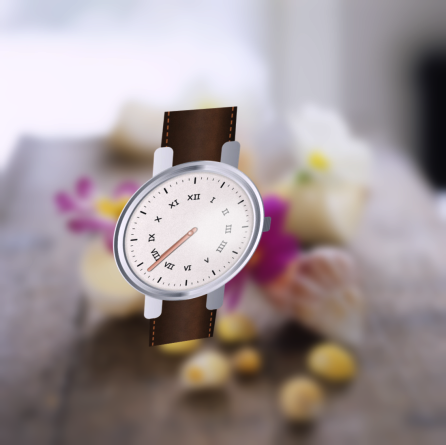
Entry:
h=7 m=38
